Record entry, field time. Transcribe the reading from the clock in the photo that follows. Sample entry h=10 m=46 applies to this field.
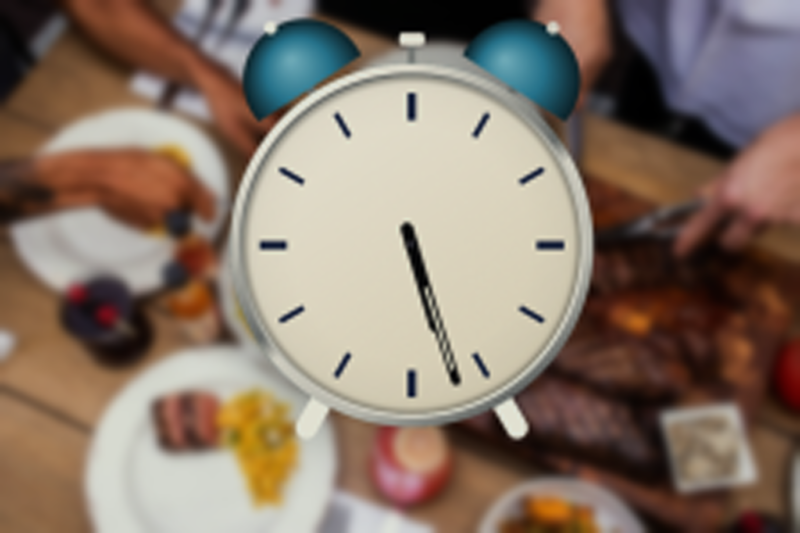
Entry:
h=5 m=27
